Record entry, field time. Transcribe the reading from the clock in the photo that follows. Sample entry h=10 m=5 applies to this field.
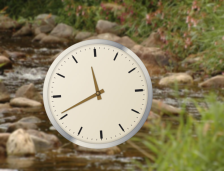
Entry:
h=11 m=41
